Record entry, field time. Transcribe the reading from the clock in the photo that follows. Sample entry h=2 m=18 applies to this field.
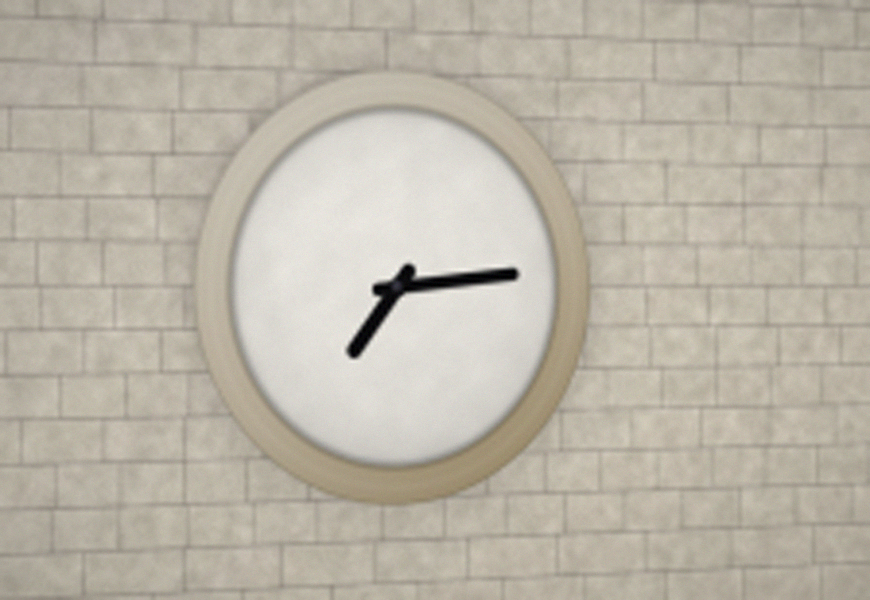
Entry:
h=7 m=14
